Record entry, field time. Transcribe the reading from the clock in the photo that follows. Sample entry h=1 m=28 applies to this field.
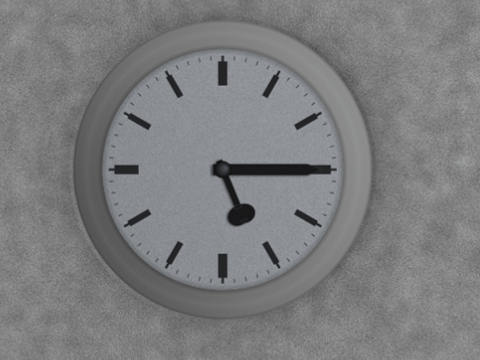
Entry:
h=5 m=15
